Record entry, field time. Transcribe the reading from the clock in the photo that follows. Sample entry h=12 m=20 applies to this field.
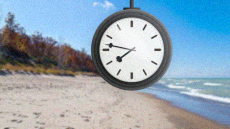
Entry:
h=7 m=47
